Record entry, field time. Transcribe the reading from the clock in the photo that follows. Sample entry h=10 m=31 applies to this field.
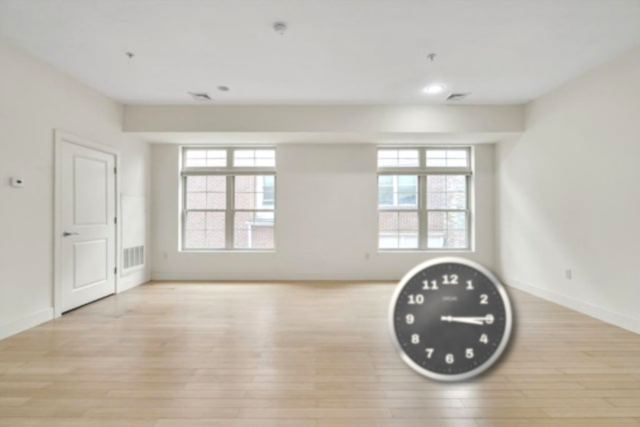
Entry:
h=3 m=15
